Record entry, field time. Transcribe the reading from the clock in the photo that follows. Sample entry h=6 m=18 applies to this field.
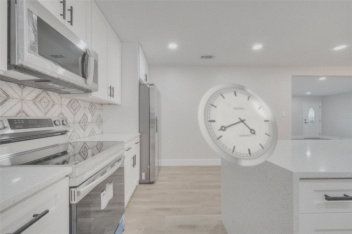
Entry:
h=4 m=42
